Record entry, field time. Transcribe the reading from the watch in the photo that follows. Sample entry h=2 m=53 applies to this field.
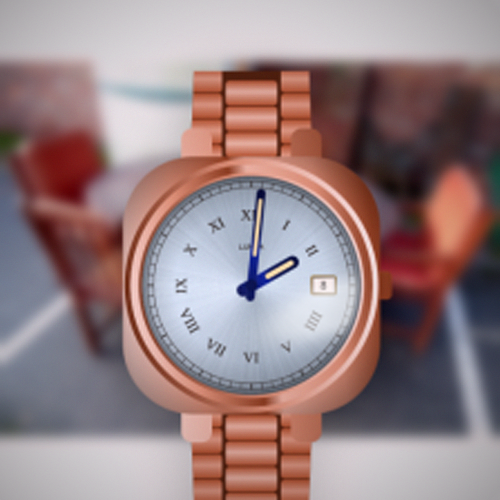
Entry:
h=2 m=1
